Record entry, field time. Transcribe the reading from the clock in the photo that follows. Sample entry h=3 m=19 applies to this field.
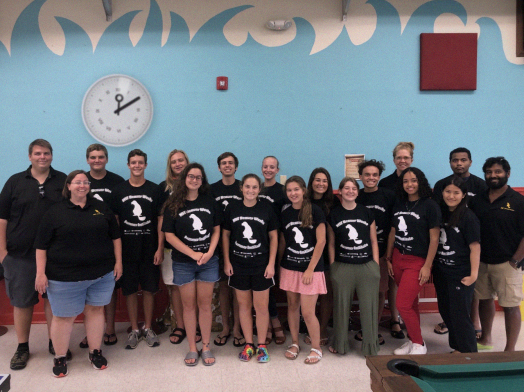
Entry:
h=12 m=10
